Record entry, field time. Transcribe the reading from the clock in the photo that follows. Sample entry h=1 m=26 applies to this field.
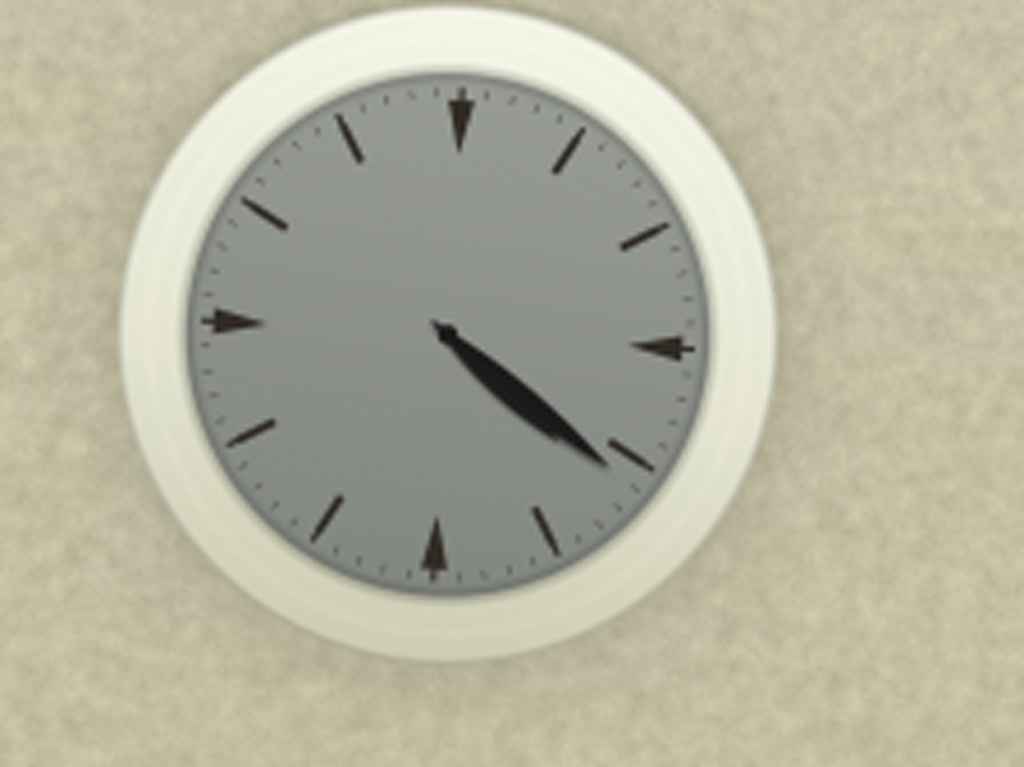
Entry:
h=4 m=21
